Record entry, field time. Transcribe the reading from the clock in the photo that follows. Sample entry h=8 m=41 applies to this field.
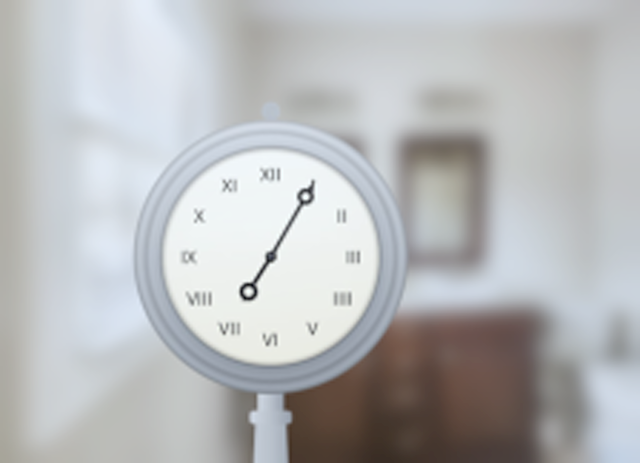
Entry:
h=7 m=5
